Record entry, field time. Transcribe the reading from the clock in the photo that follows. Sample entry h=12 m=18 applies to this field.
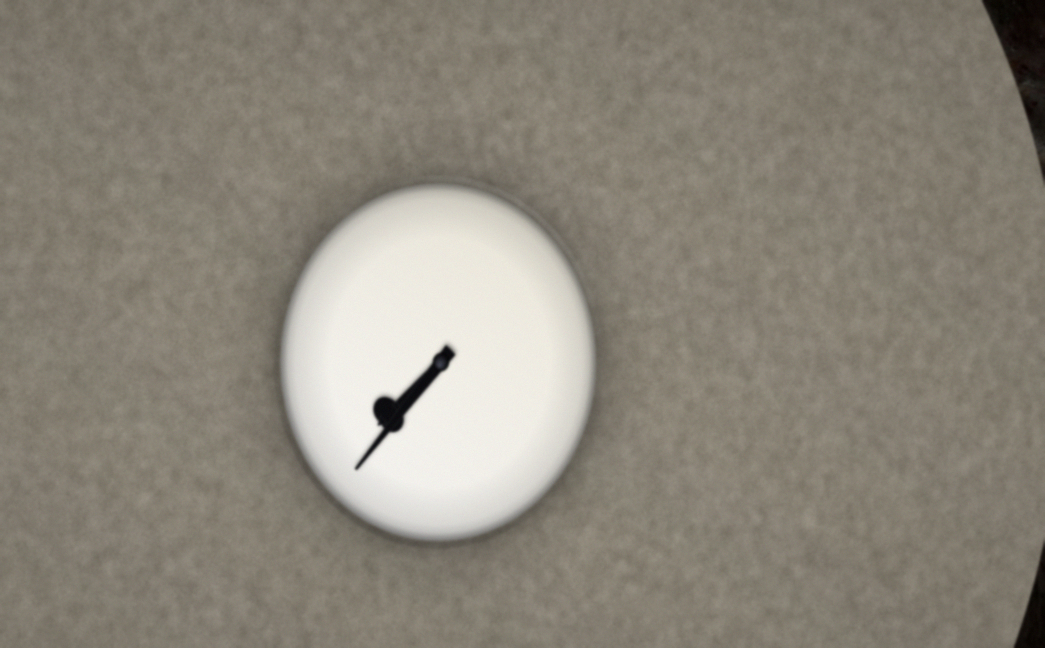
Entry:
h=7 m=37
